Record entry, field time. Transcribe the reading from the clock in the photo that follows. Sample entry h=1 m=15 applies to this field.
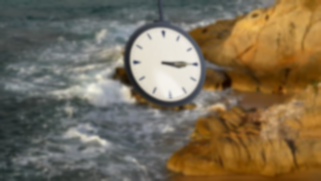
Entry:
h=3 m=15
